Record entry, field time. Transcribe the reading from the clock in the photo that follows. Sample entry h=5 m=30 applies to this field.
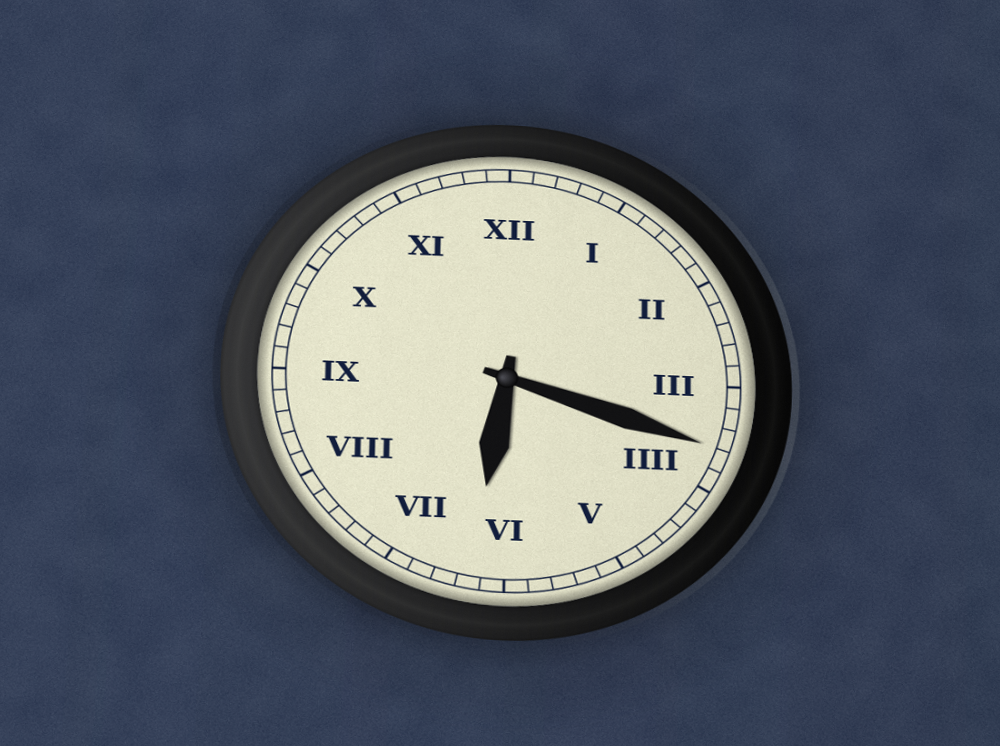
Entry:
h=6 m=18
